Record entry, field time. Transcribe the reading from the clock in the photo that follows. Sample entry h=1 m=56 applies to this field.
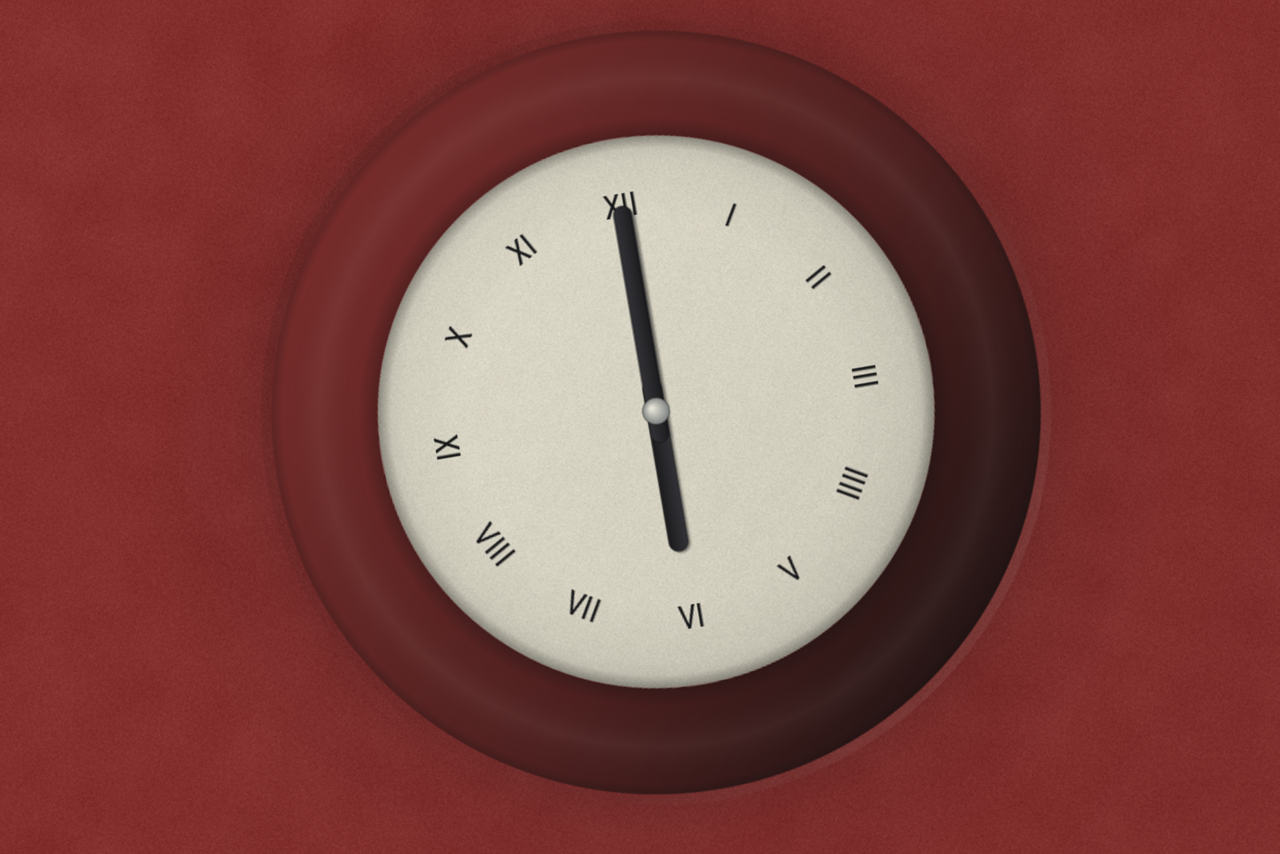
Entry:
h=6 m=0
